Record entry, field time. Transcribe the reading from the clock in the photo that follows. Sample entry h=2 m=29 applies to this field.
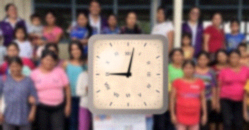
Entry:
h=9 m=2
